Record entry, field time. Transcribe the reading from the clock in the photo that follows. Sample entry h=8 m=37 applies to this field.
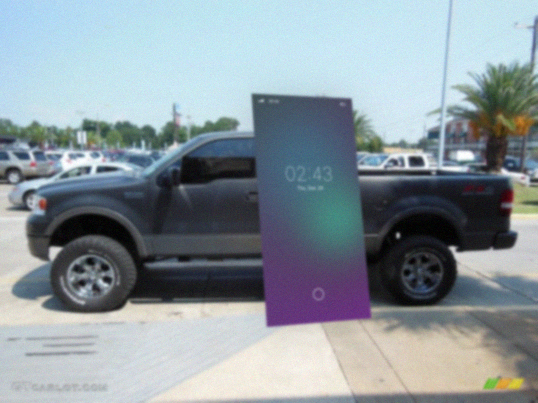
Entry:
h=2 m=43
